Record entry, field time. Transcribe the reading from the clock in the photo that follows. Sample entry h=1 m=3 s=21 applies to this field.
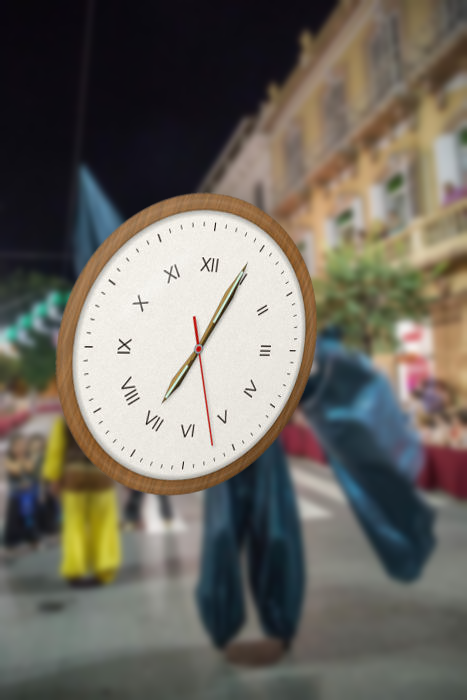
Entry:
h=7 m=4 s=27
